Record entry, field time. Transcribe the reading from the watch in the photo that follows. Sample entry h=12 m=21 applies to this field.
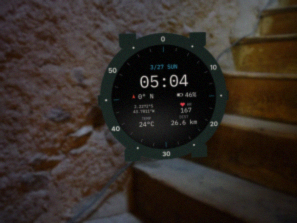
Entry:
h=5 m=4
